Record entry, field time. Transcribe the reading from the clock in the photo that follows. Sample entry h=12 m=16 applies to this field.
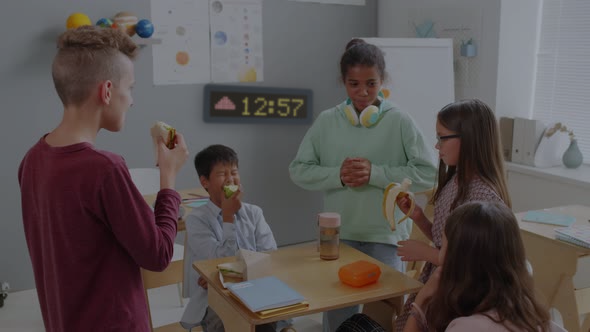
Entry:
h=12 m=57
